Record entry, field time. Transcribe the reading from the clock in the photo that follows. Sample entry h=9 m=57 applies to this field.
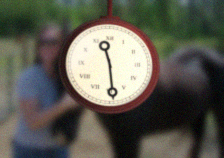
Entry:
h=11 m=29
